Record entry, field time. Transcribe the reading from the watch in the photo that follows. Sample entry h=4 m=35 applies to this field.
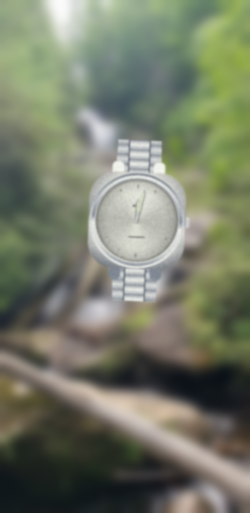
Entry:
h=12 m=2
